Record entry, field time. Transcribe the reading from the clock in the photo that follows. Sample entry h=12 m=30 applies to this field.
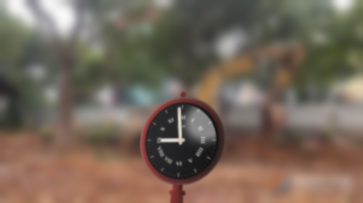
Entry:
h=8 m=59
